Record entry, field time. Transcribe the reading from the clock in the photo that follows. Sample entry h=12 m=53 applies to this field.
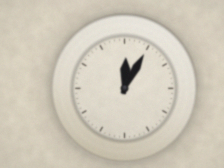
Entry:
h=12 m=5
